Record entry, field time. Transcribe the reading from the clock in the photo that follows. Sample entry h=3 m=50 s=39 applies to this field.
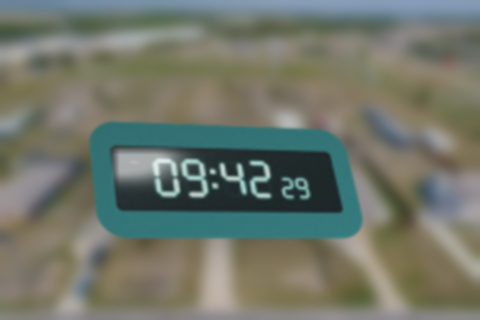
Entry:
h=9 m=42 s=29
